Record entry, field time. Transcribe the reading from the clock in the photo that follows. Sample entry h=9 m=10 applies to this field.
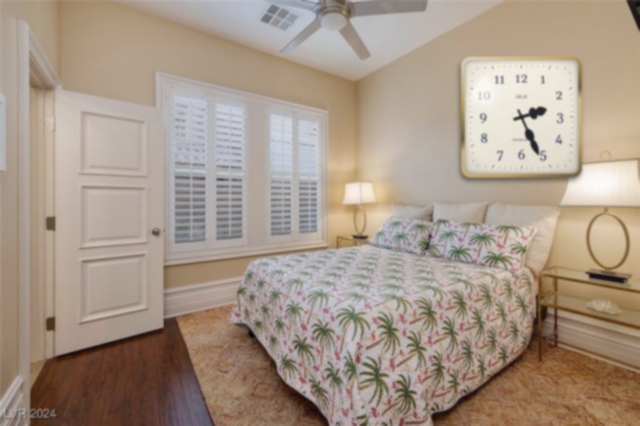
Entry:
h=2 m=26
